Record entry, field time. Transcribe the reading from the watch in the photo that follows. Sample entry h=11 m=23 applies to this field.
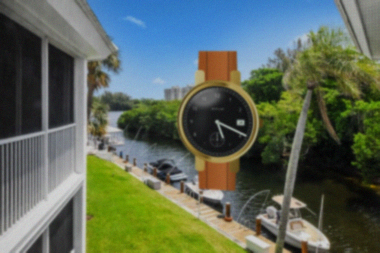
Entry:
h=5 m=19
